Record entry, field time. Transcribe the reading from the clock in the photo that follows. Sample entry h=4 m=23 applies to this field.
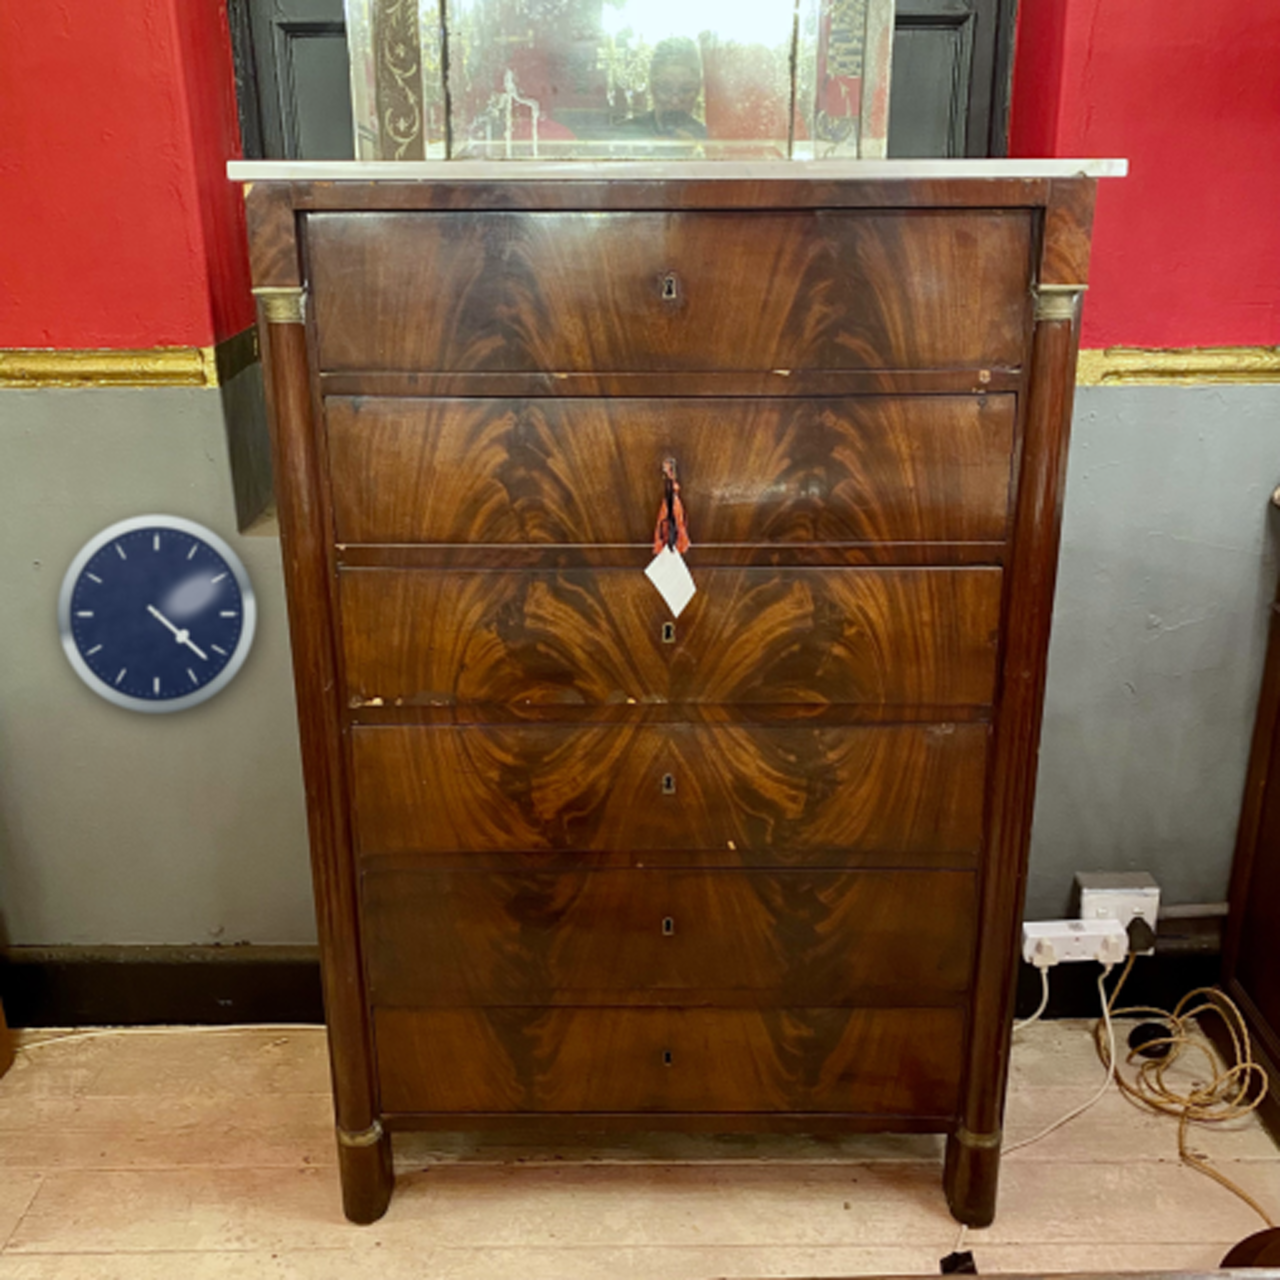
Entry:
h=4 m=22
